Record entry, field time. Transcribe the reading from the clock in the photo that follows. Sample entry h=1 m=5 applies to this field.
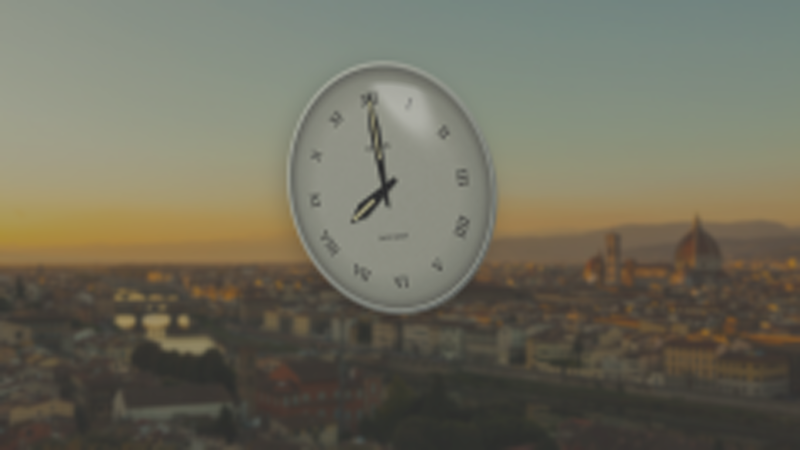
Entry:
h=8 m=0
